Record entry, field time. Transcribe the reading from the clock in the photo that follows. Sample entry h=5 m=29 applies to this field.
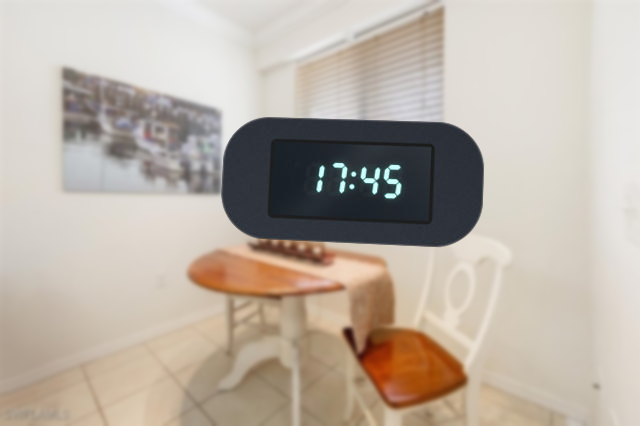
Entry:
h=17 m=45
